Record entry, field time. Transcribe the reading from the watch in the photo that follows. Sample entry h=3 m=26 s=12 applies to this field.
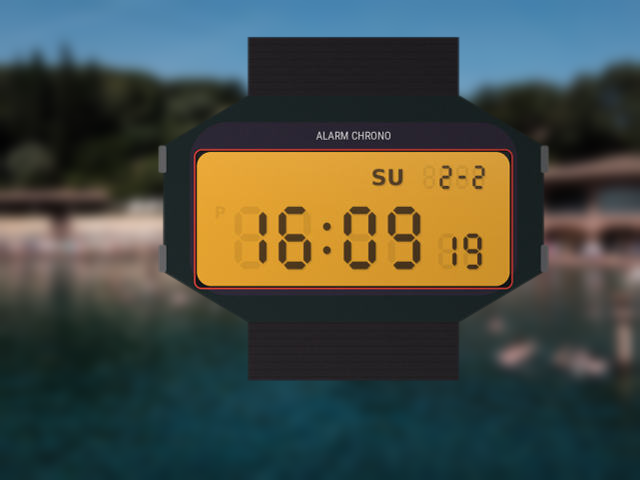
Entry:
h=16 m=9 s=19
